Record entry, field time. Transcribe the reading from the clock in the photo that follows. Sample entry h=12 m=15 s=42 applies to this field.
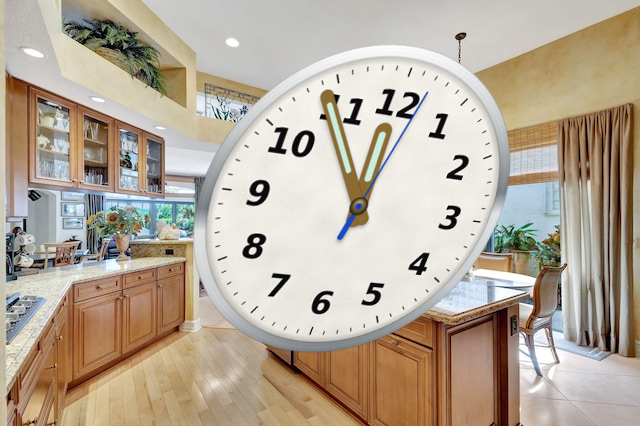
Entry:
h=11 m=54 s=2
